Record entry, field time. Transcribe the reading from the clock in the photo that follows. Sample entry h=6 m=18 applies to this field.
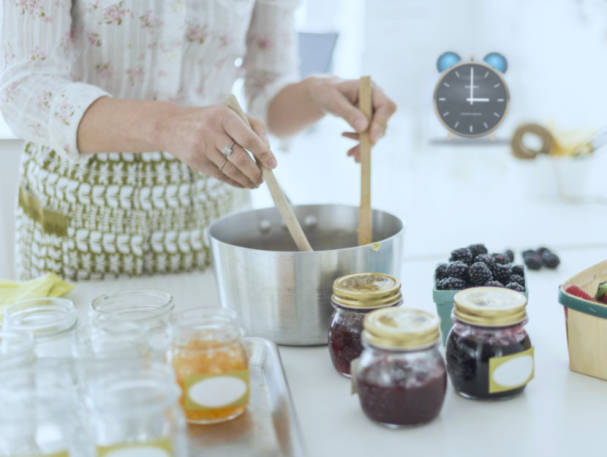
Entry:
h=3 m=0
